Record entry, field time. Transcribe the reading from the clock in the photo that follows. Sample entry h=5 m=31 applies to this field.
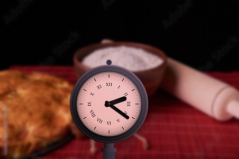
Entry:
h=2 m=21
